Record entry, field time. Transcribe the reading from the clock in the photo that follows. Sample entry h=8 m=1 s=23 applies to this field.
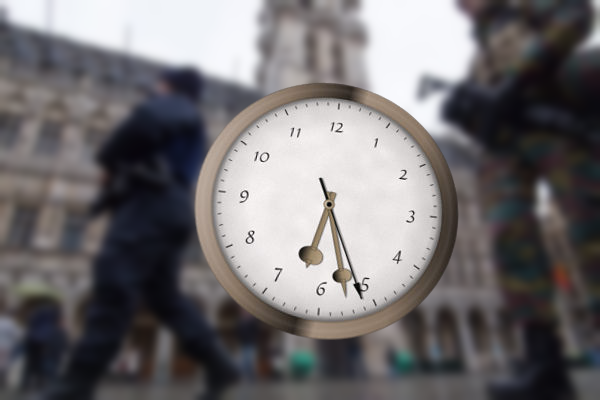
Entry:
h=6 m=27 s=26
